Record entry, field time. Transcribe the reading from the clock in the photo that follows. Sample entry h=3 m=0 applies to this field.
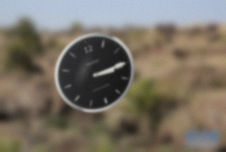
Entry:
h=3 m=15
